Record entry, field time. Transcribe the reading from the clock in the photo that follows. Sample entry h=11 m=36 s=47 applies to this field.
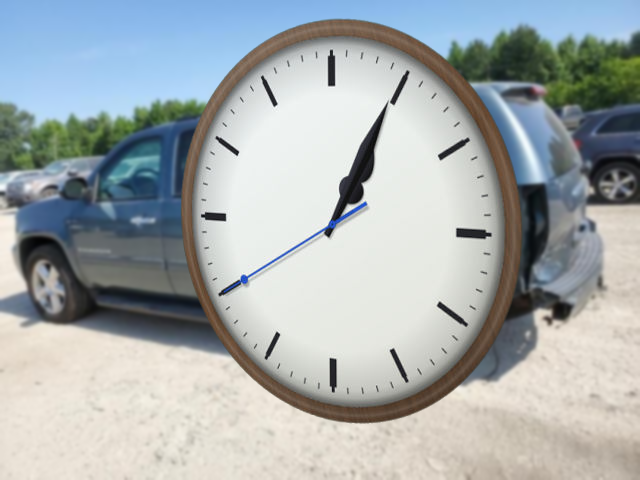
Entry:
h=1 m=4 s=40
